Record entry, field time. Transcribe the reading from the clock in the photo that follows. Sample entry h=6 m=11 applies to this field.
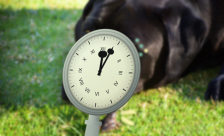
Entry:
h=12 m=4
